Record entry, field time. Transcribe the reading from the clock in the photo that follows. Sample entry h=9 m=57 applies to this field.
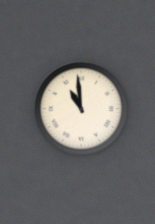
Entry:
h=10 m=59
